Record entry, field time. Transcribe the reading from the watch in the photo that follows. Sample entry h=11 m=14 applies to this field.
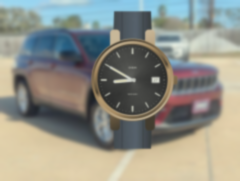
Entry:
h=8 m=50
